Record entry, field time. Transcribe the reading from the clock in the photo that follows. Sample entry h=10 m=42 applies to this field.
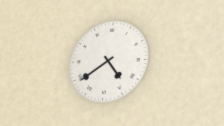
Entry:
h=4 m=39
